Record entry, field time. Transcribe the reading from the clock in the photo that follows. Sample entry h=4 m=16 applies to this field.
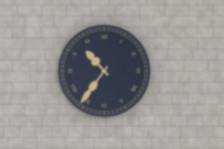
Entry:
h=10 m=36
